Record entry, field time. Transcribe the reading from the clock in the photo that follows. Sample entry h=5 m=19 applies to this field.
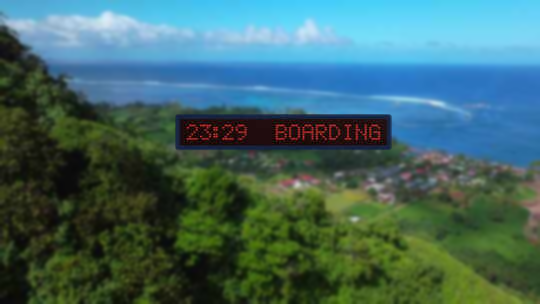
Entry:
h=23 m=29
